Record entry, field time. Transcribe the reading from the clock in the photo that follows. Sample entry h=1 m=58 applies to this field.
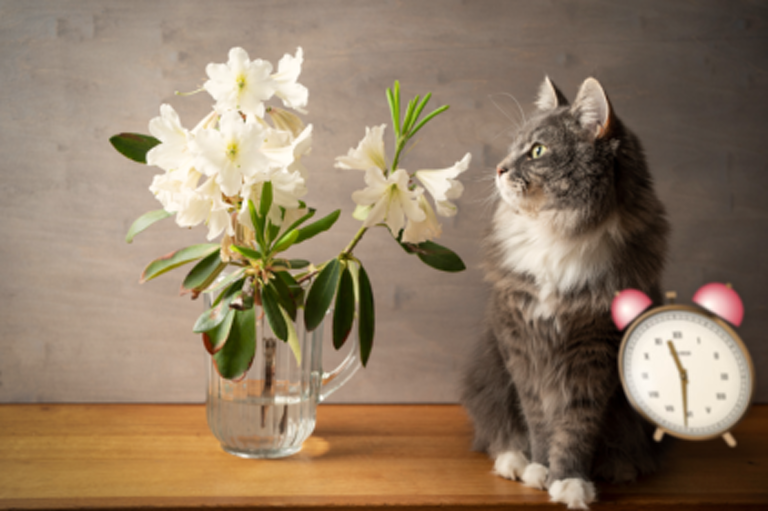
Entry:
h=11 m=31
